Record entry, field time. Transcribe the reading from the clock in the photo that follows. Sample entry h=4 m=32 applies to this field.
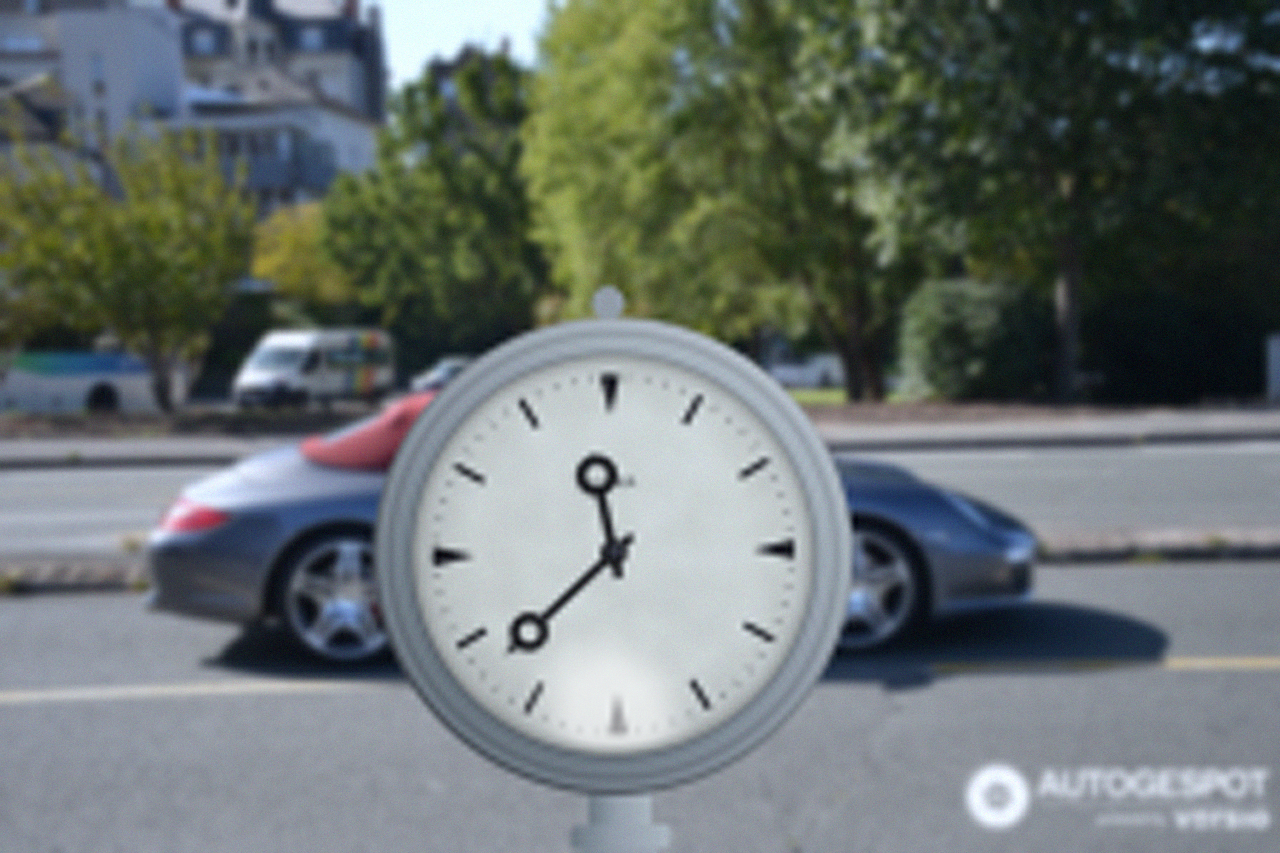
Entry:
h=11 m=38
